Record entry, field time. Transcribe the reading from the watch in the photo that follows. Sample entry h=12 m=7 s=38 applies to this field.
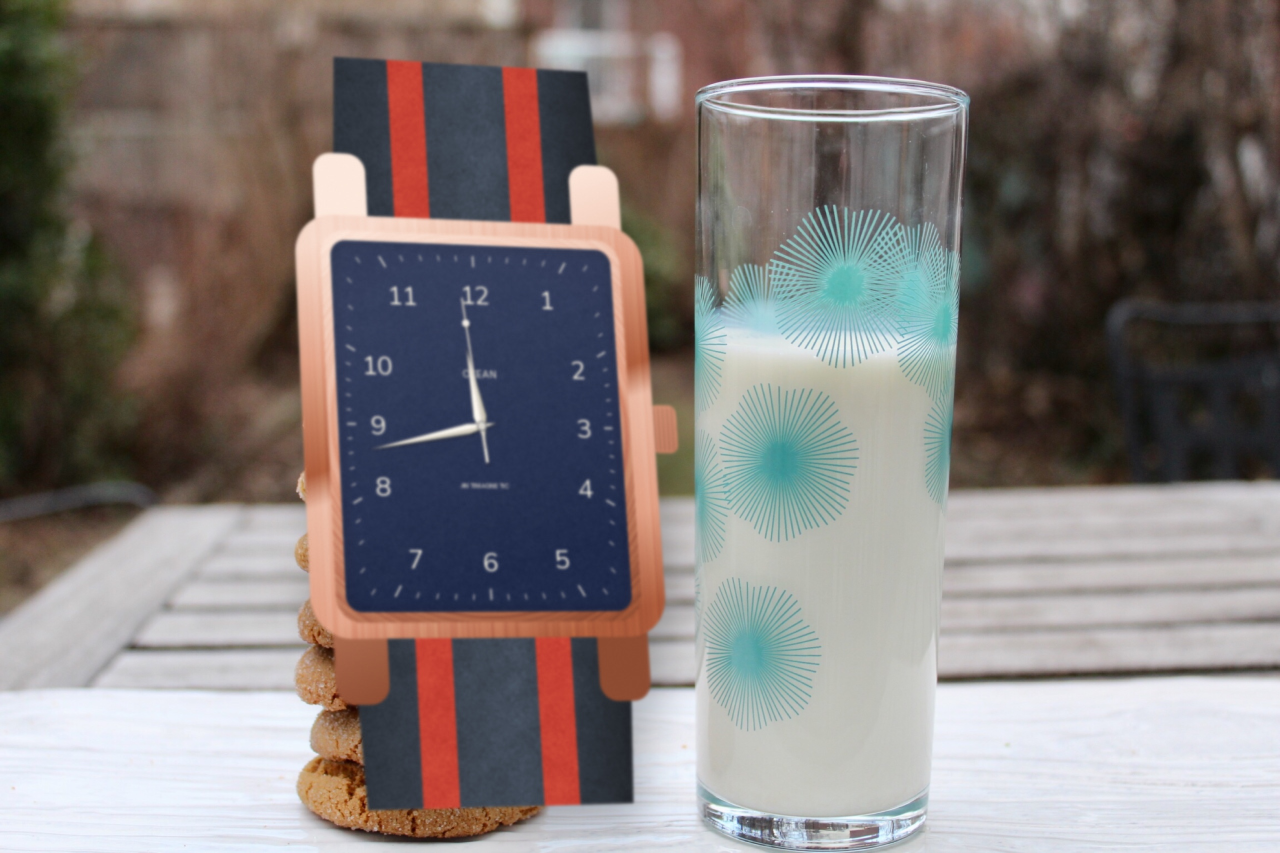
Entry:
h=11 m=42 s=59
